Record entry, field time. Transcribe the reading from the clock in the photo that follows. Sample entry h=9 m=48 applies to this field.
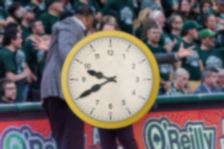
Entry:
h=9 m=40
